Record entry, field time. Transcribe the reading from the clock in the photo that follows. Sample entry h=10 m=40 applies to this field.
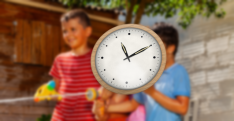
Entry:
h=11 m=10
